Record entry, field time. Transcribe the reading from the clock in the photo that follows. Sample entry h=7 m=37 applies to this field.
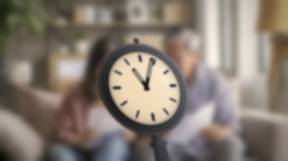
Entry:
h=11 m=4
